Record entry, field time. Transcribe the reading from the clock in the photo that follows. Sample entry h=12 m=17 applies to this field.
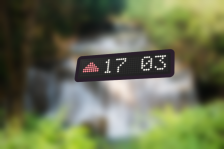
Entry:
h=17 m=3
